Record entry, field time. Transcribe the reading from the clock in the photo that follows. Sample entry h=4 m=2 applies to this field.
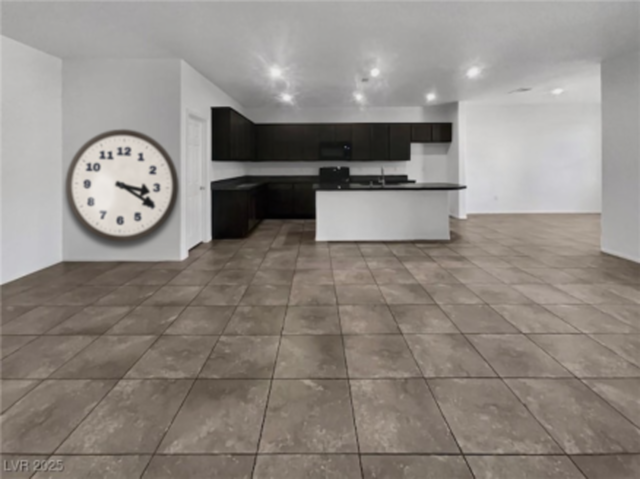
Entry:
h=3 m=20
